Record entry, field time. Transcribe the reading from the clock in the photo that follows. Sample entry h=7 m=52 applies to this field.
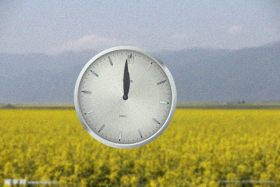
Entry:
h=11 m=59
